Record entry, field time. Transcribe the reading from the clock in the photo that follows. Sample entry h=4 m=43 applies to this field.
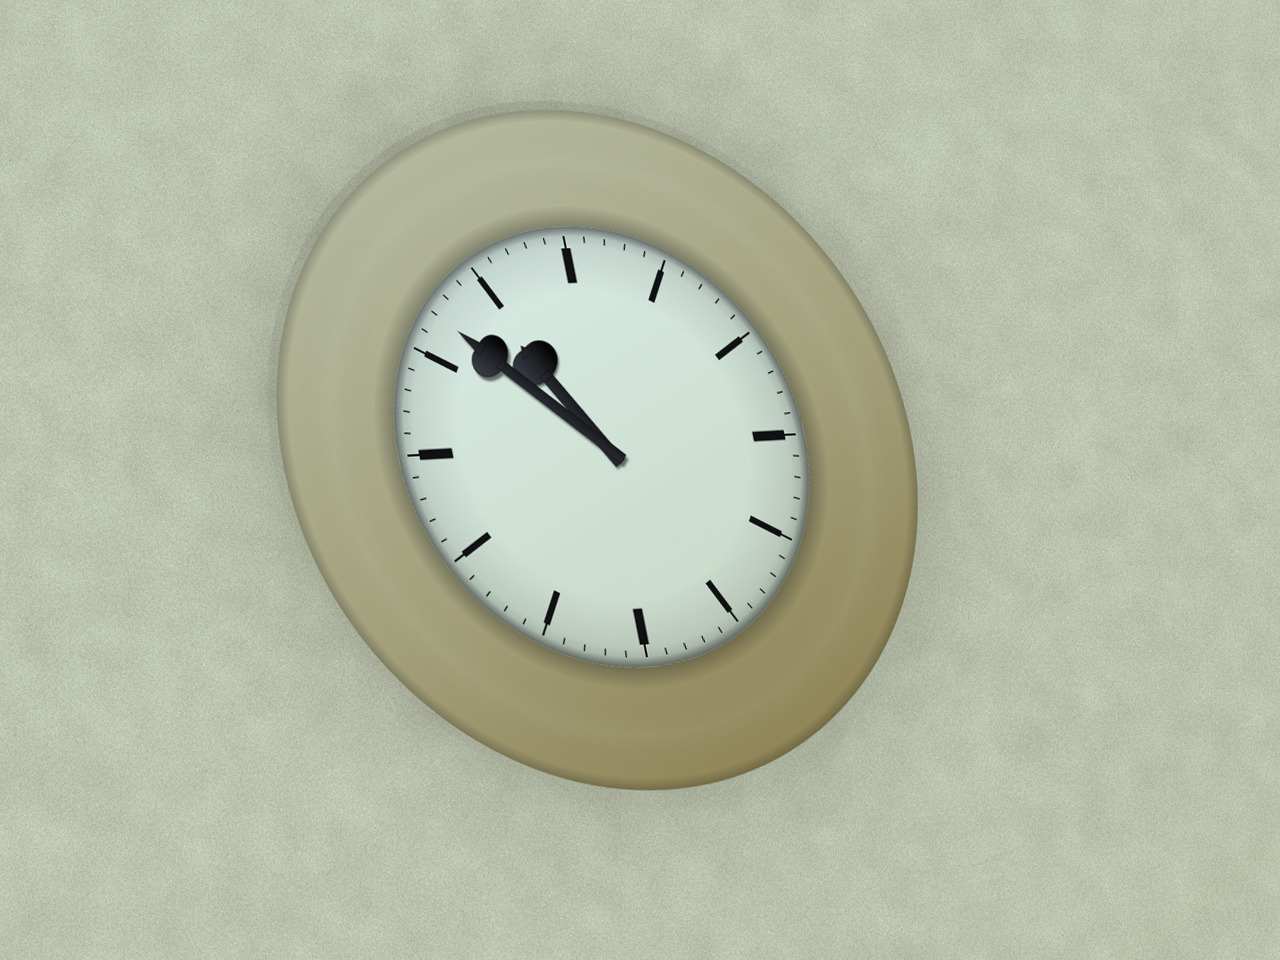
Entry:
h=10 m=52
